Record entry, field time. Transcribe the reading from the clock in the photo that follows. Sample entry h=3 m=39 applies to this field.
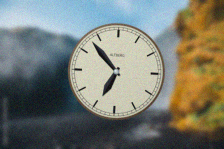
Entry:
h=6 m=53
